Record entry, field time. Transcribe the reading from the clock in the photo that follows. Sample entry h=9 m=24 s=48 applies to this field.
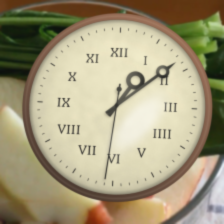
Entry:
h=1 m=8 s=31
